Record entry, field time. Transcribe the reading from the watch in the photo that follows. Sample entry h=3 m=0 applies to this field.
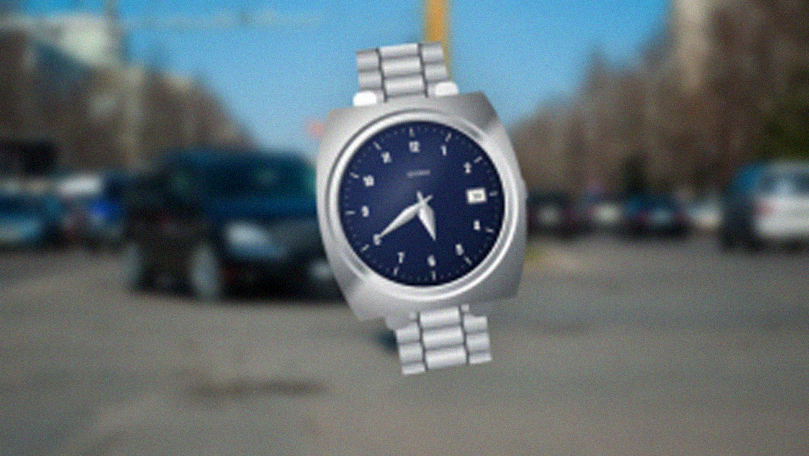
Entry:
h=5 m=40
